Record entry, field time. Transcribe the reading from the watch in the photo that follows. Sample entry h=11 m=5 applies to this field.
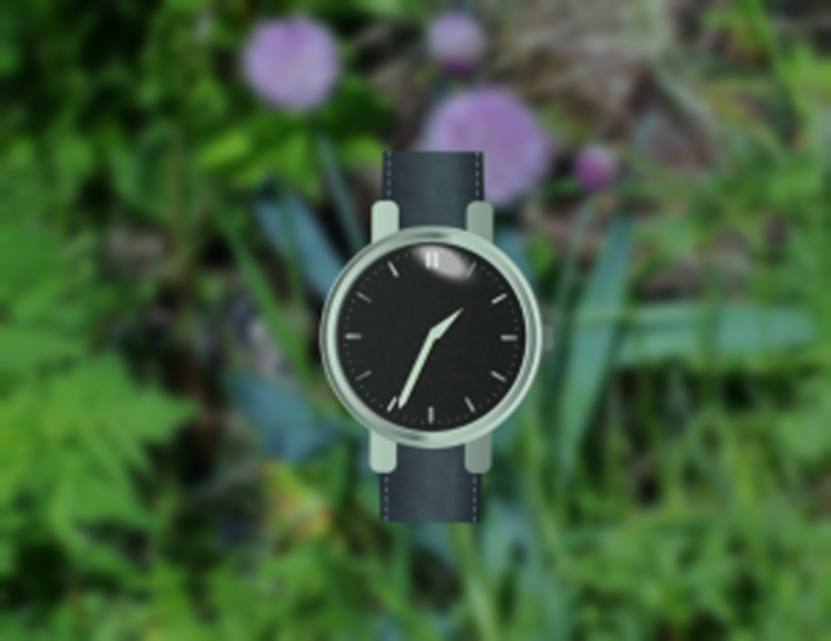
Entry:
h=1 m=34
